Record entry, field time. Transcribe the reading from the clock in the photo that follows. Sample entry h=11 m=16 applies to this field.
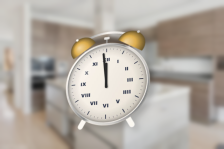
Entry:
h=11 m=59
